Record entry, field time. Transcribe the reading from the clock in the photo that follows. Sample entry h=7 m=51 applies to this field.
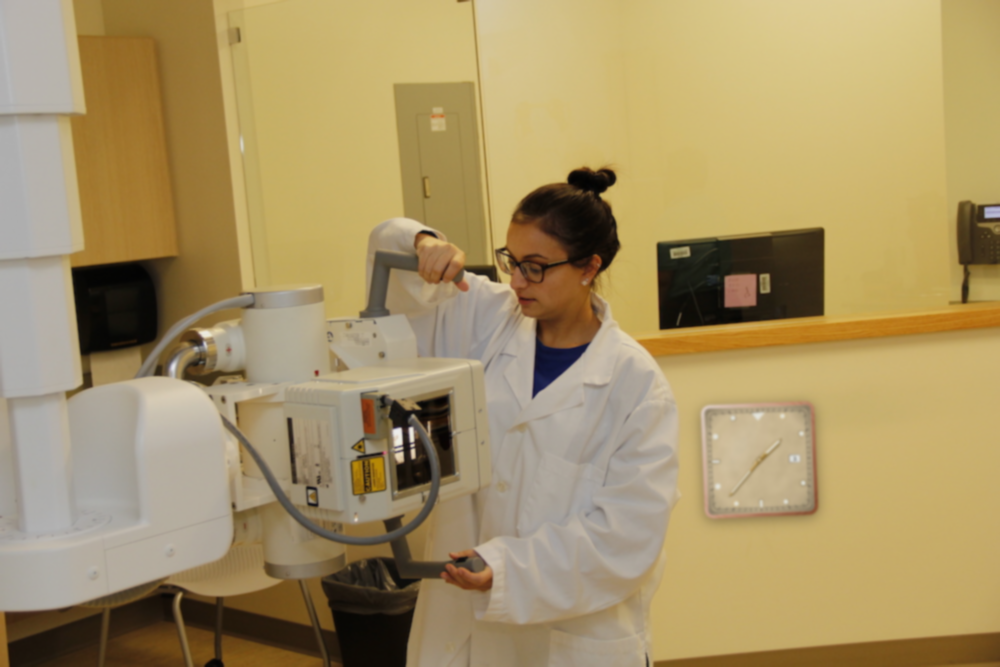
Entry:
h=1 m=37
